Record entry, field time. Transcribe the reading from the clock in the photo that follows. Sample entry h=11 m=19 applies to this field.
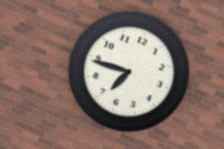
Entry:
h=6 m=44
